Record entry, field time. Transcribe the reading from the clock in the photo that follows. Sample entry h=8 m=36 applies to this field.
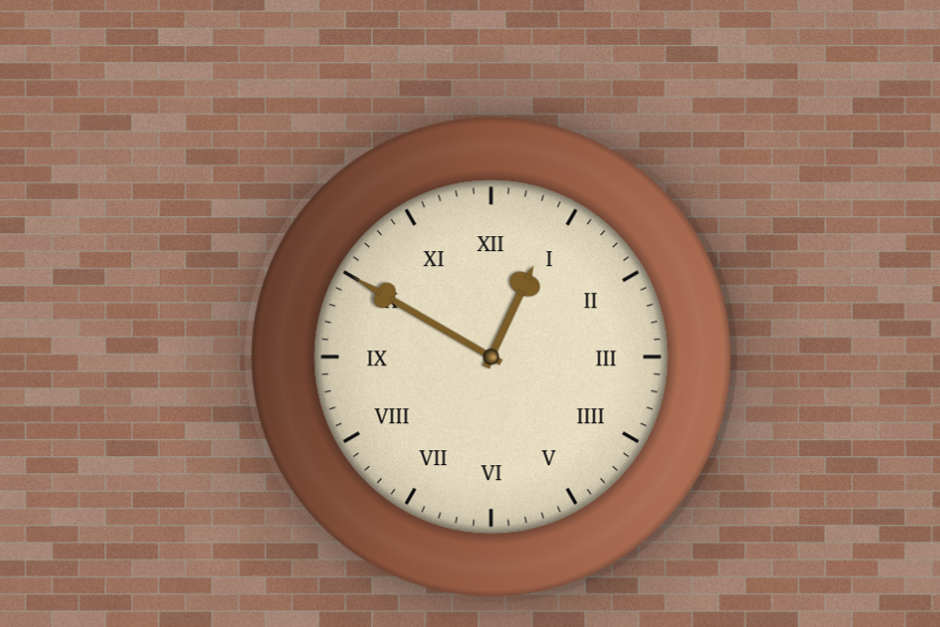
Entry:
h=12 m=50
